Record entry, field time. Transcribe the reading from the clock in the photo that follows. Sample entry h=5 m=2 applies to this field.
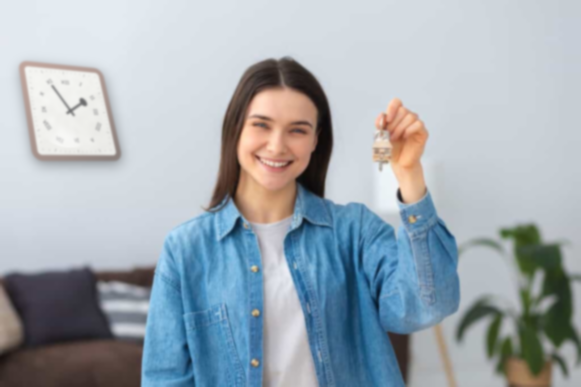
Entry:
h=1 m=55
